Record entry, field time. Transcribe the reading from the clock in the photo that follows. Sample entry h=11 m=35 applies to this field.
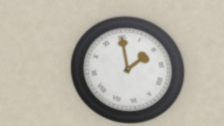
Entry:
h=2 m=0
